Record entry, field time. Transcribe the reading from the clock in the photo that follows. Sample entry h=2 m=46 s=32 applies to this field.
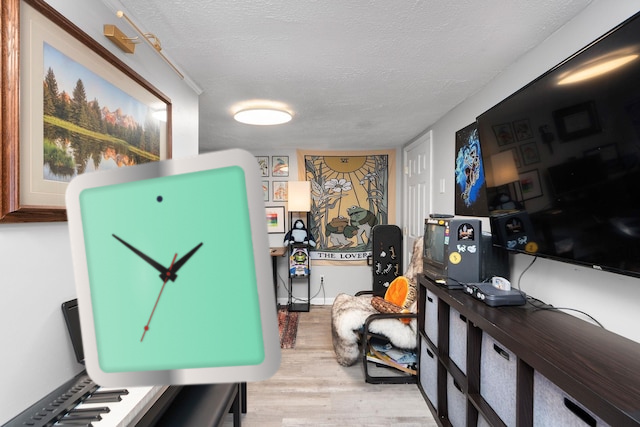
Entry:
h=1 m=51 s=35
